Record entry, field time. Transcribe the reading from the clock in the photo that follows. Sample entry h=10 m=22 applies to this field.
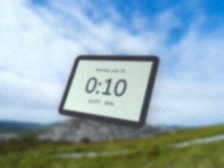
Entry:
h=0 m=10
